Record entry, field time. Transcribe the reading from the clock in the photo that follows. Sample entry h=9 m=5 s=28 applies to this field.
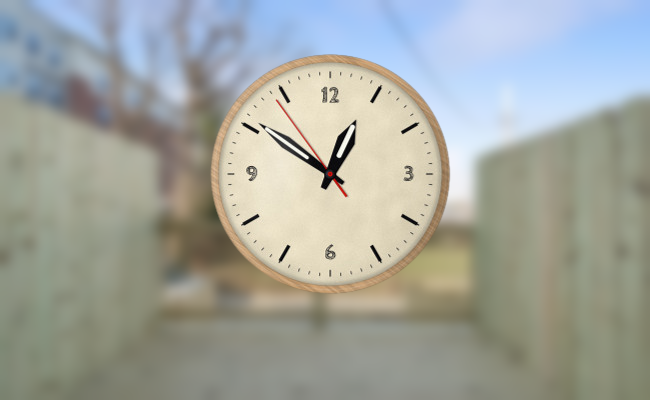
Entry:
h=12 m=50 s=54
